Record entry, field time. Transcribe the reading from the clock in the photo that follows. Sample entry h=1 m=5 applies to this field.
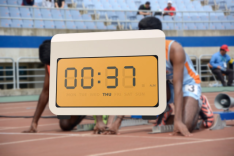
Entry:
h=0 m=37
